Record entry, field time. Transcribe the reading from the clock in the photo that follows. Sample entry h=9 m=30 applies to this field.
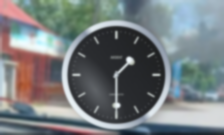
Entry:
h=1 m=30
